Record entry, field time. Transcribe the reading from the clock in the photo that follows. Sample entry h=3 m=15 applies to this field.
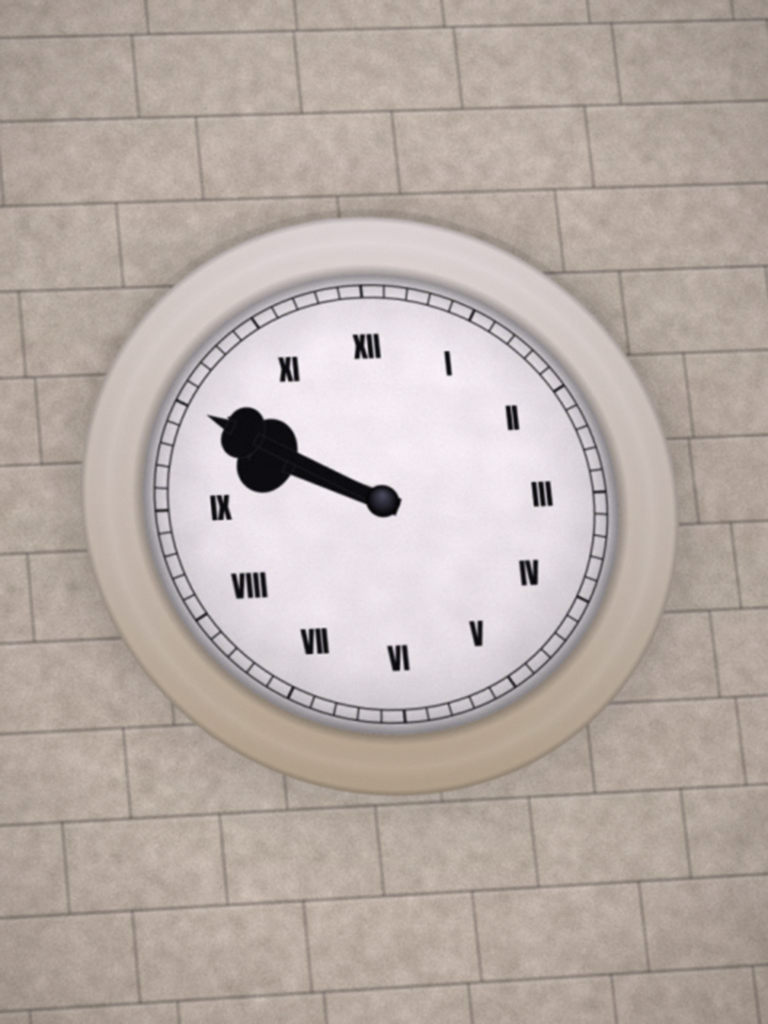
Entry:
h=9 m=50
